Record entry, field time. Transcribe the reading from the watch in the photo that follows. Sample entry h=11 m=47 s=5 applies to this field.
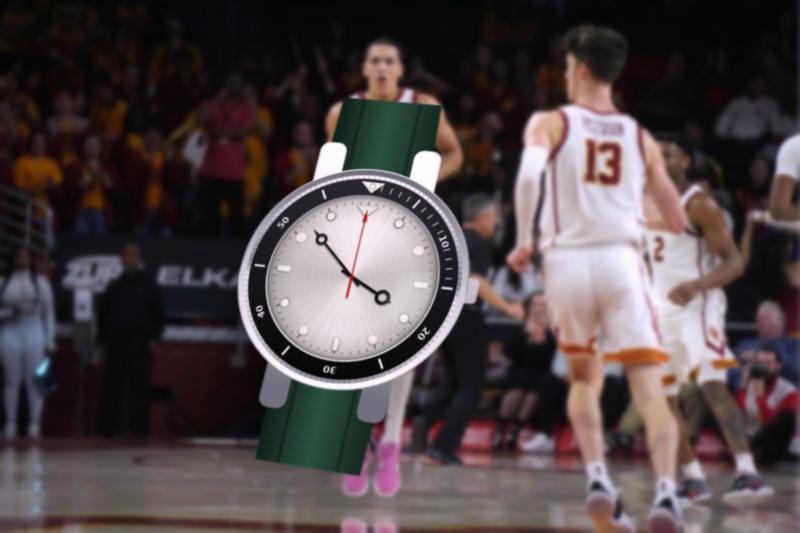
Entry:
h=3 m=52 s=0
